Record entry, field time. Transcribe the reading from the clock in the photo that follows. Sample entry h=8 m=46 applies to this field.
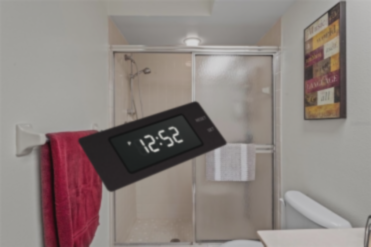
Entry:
h=12 m=52
